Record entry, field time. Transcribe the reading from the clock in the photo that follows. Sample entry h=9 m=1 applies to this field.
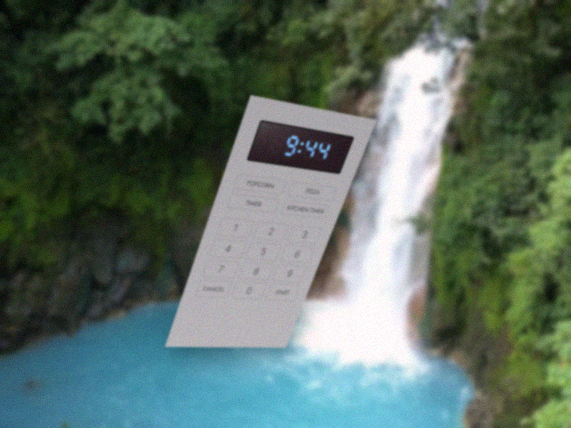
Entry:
h=9 m=44
